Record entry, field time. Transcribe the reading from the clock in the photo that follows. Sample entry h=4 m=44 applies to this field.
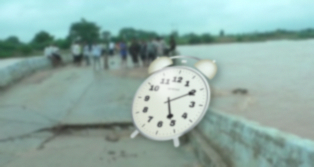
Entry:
h=5 m=10
